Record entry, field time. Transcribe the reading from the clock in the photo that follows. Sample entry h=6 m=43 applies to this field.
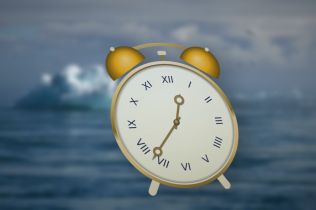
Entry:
h=12 m=37
